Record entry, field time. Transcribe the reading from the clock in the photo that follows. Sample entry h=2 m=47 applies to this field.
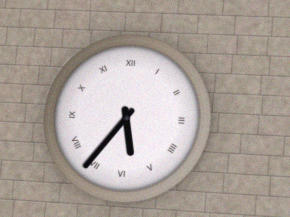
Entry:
h=5 m=36
